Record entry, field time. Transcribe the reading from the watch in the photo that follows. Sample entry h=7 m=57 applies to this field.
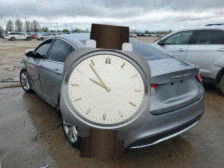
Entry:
h=9 m=54
